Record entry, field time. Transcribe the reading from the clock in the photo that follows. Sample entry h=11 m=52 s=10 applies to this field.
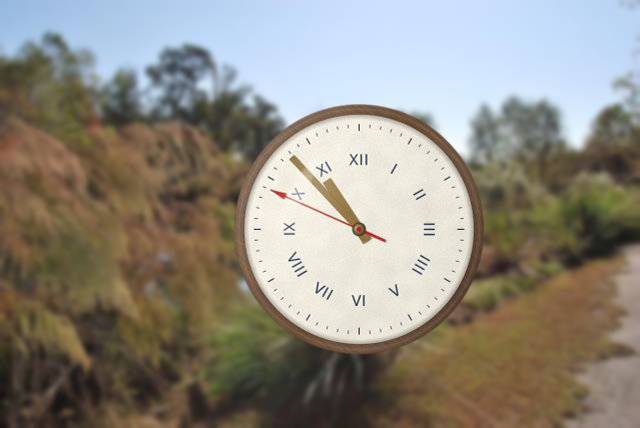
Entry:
h=10 m=52 s=49
